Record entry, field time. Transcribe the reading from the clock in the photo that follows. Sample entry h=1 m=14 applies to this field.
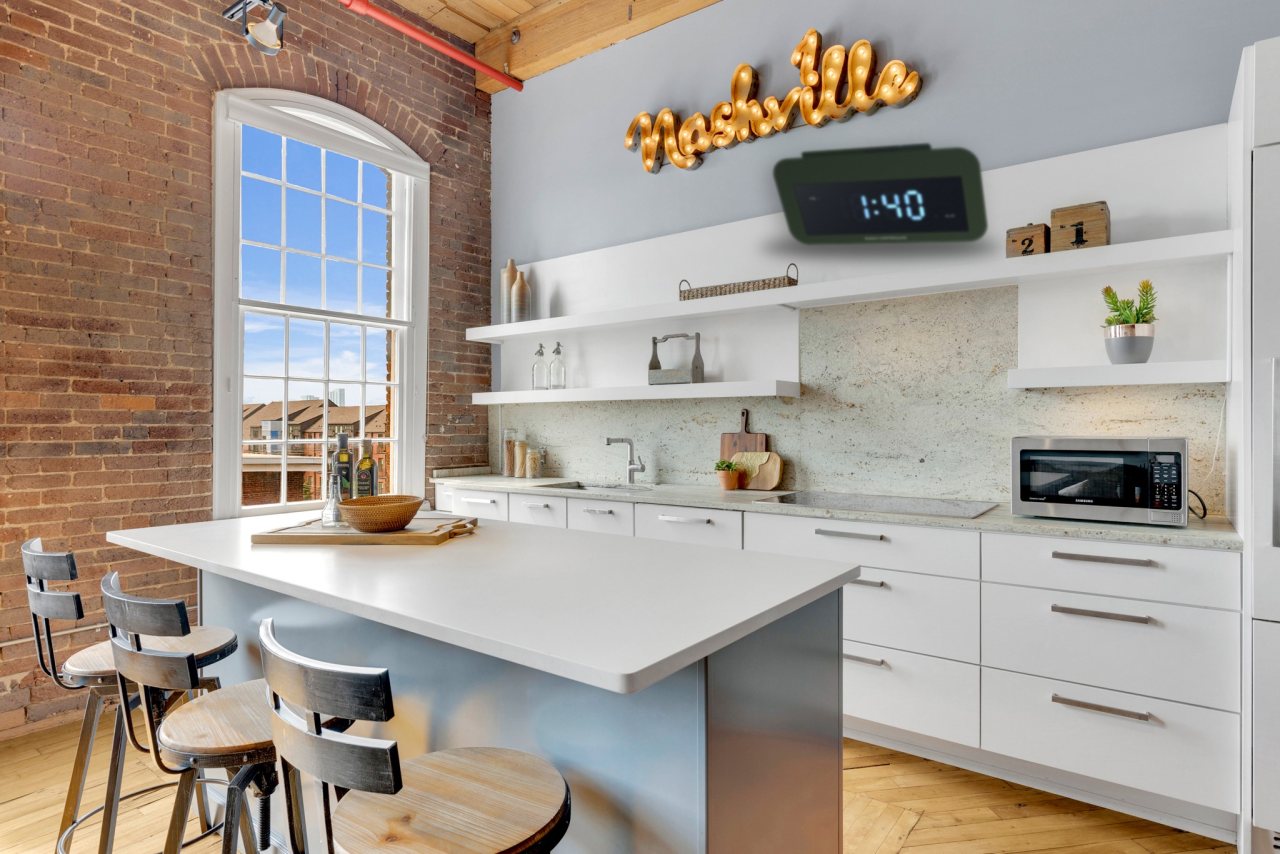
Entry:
h=1 m=40
